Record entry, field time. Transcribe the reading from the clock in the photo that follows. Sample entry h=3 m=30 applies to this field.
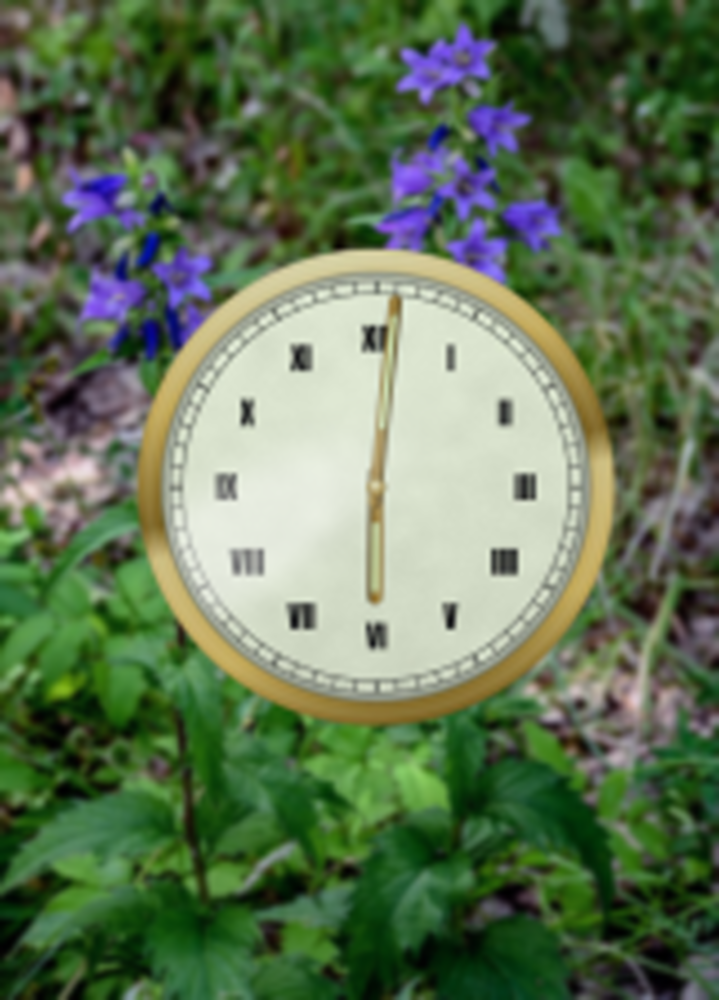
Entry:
h=6 m=1
